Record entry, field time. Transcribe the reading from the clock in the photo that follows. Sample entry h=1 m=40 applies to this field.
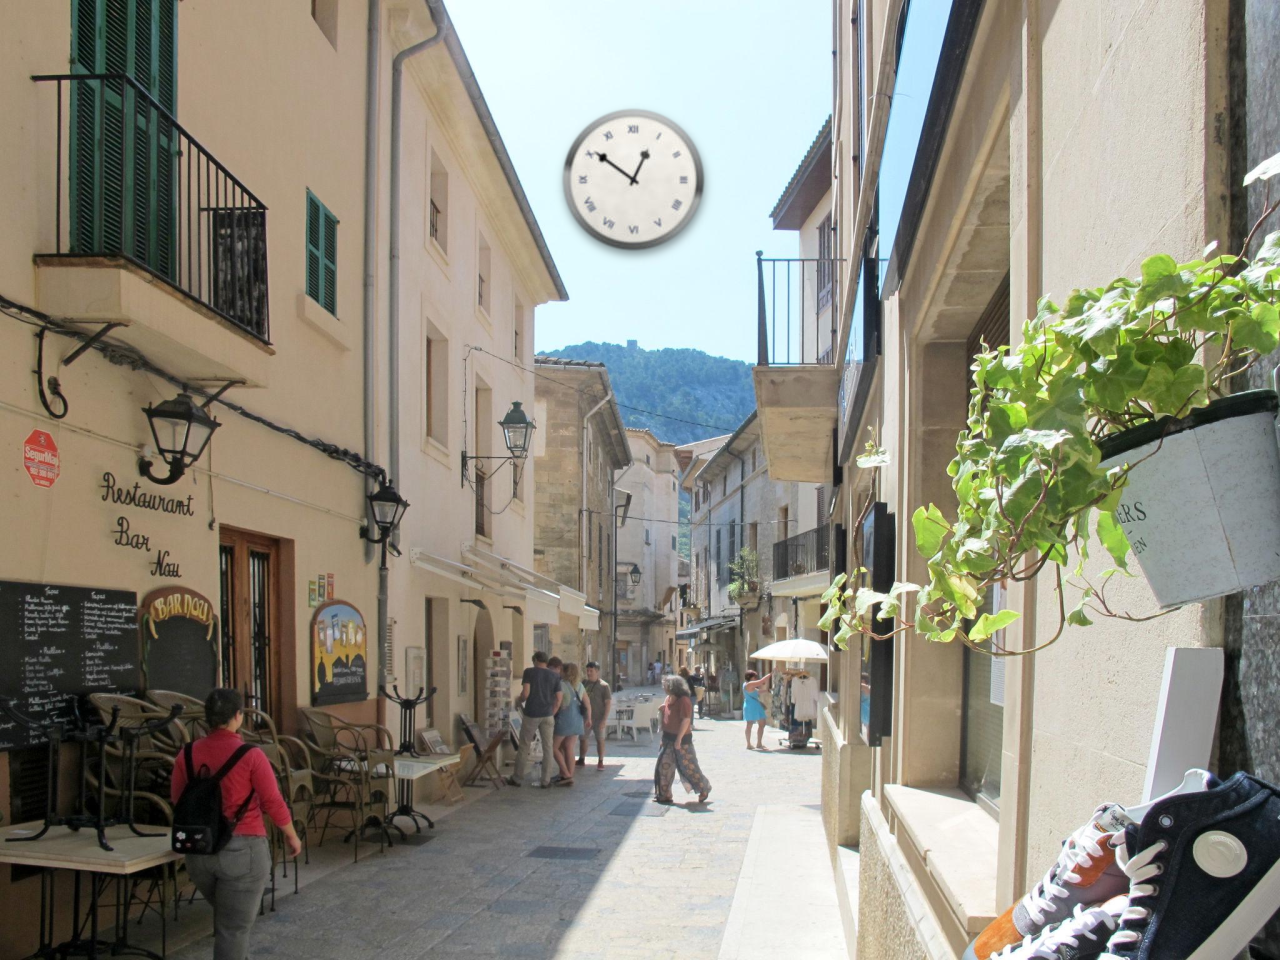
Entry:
h=12 m=51
